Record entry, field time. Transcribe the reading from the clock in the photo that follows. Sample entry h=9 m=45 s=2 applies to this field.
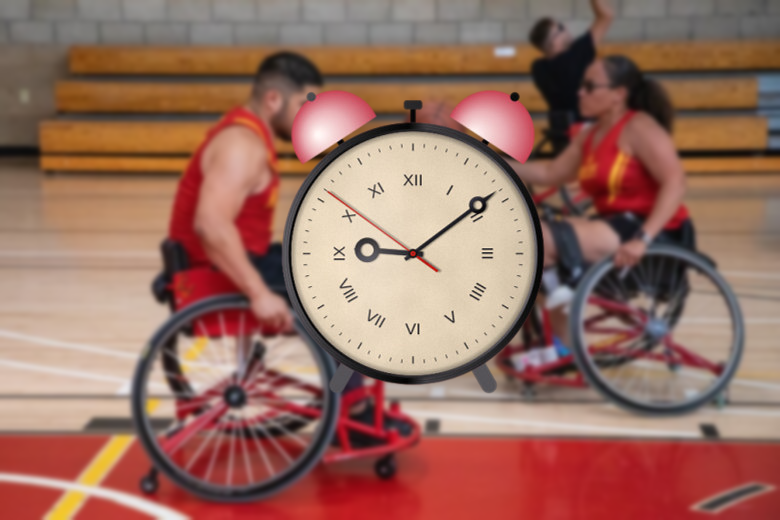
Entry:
h=9 m=8 s=51
